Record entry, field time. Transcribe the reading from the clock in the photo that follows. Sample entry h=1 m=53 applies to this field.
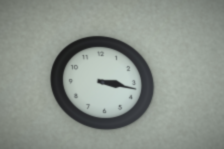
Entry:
h=3 m=17
